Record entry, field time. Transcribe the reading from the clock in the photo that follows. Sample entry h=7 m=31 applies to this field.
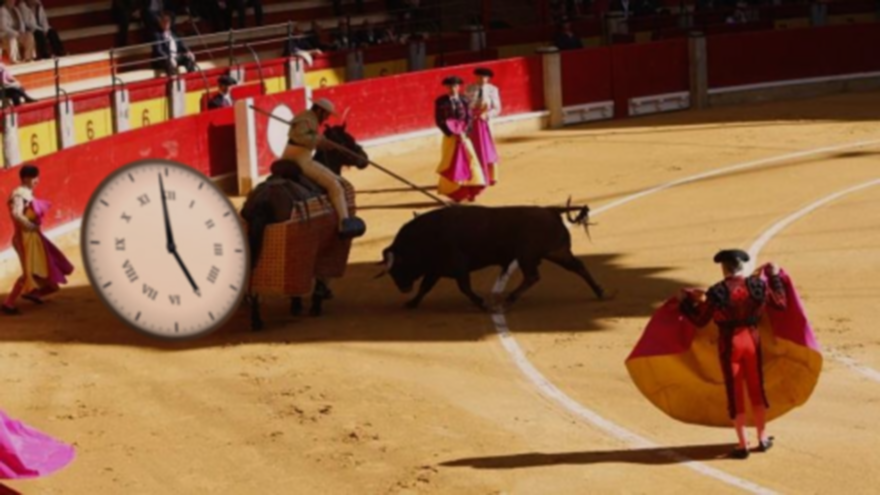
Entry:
h=4 m=59
